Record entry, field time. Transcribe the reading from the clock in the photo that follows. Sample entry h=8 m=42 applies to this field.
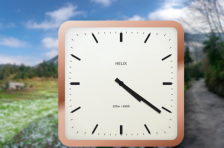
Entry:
h=4 m=21
